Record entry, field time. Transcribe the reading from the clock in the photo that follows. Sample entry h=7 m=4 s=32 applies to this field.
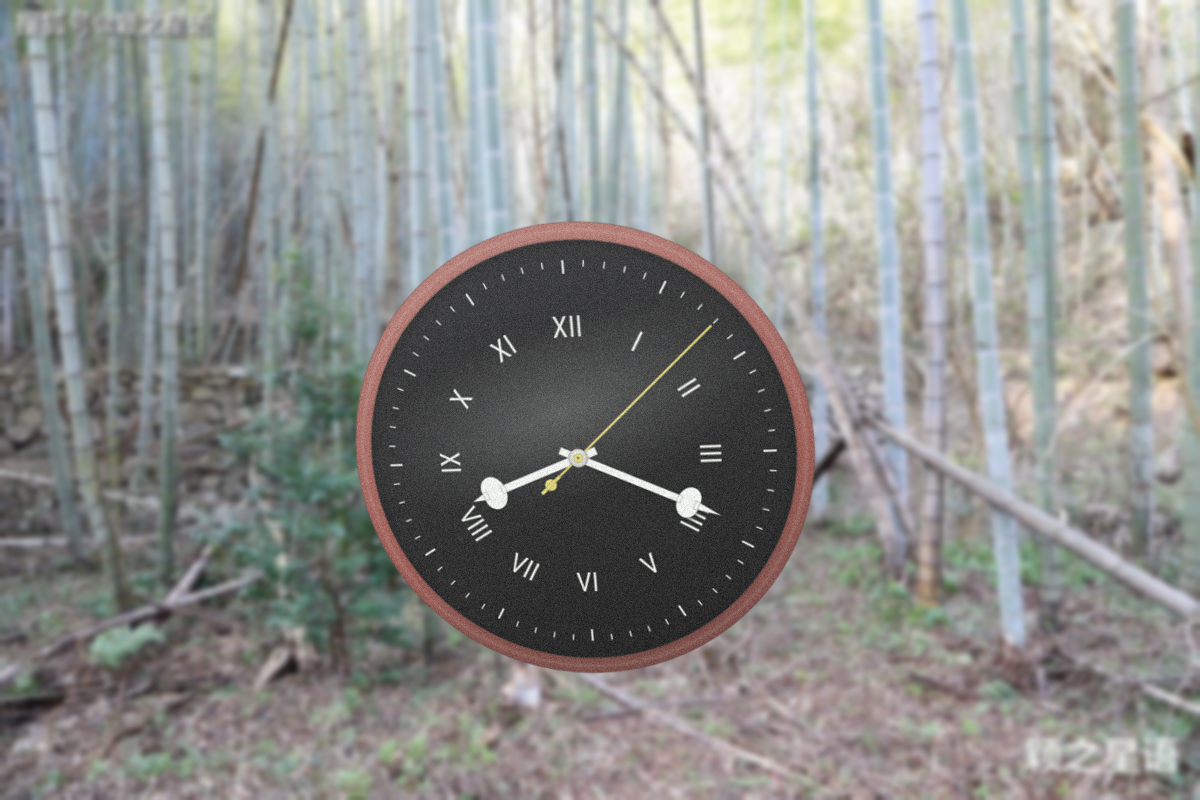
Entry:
h=8 m=19 s=8
